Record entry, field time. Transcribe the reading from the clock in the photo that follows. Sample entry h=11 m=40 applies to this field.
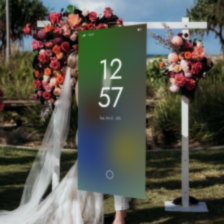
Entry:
h=12 m=57
